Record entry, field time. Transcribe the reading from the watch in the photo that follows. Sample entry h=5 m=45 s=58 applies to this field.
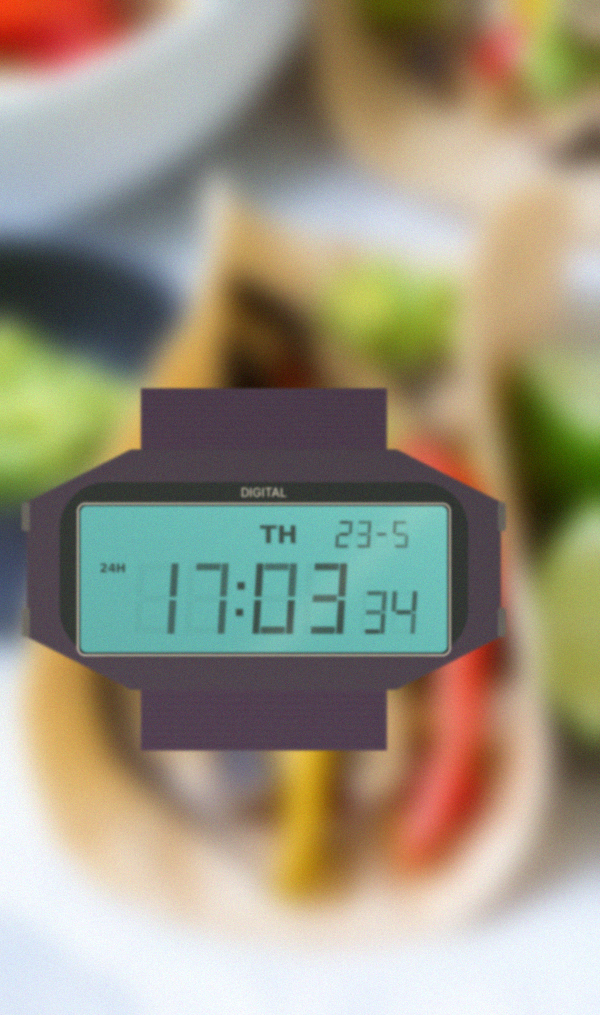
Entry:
h=17 m=3 s=34
